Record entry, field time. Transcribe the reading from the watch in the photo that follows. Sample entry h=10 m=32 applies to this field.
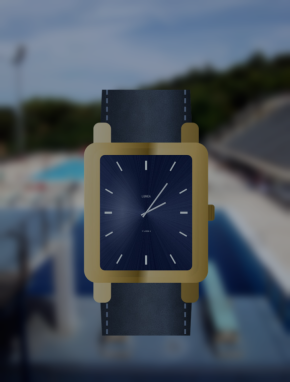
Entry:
h=2 m=6
